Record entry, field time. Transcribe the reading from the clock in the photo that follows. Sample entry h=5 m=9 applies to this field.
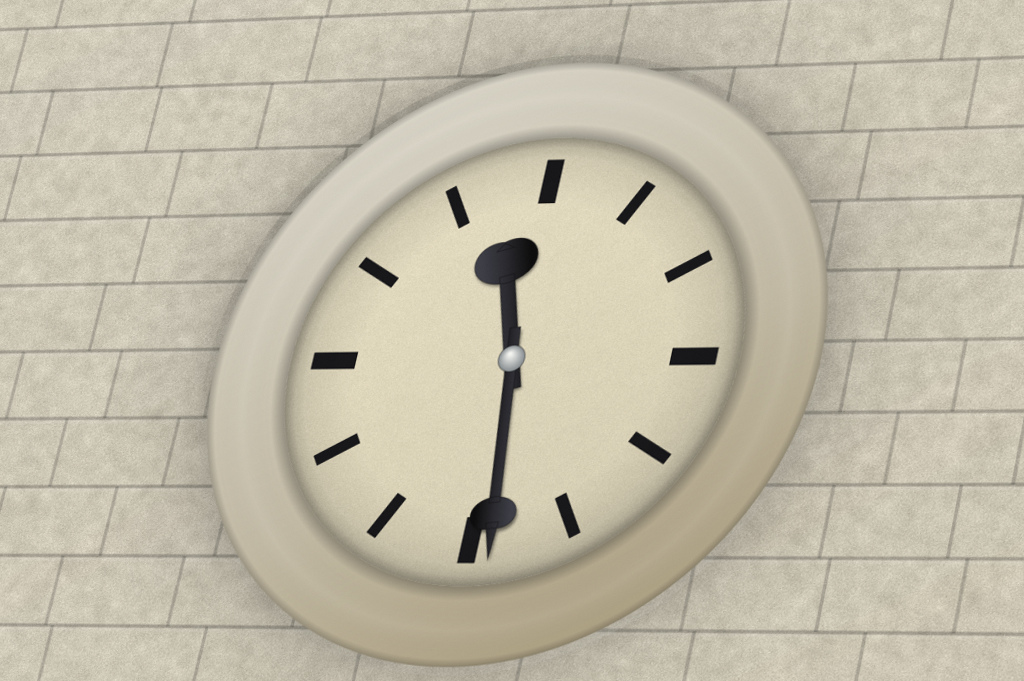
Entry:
h=11 m=29
